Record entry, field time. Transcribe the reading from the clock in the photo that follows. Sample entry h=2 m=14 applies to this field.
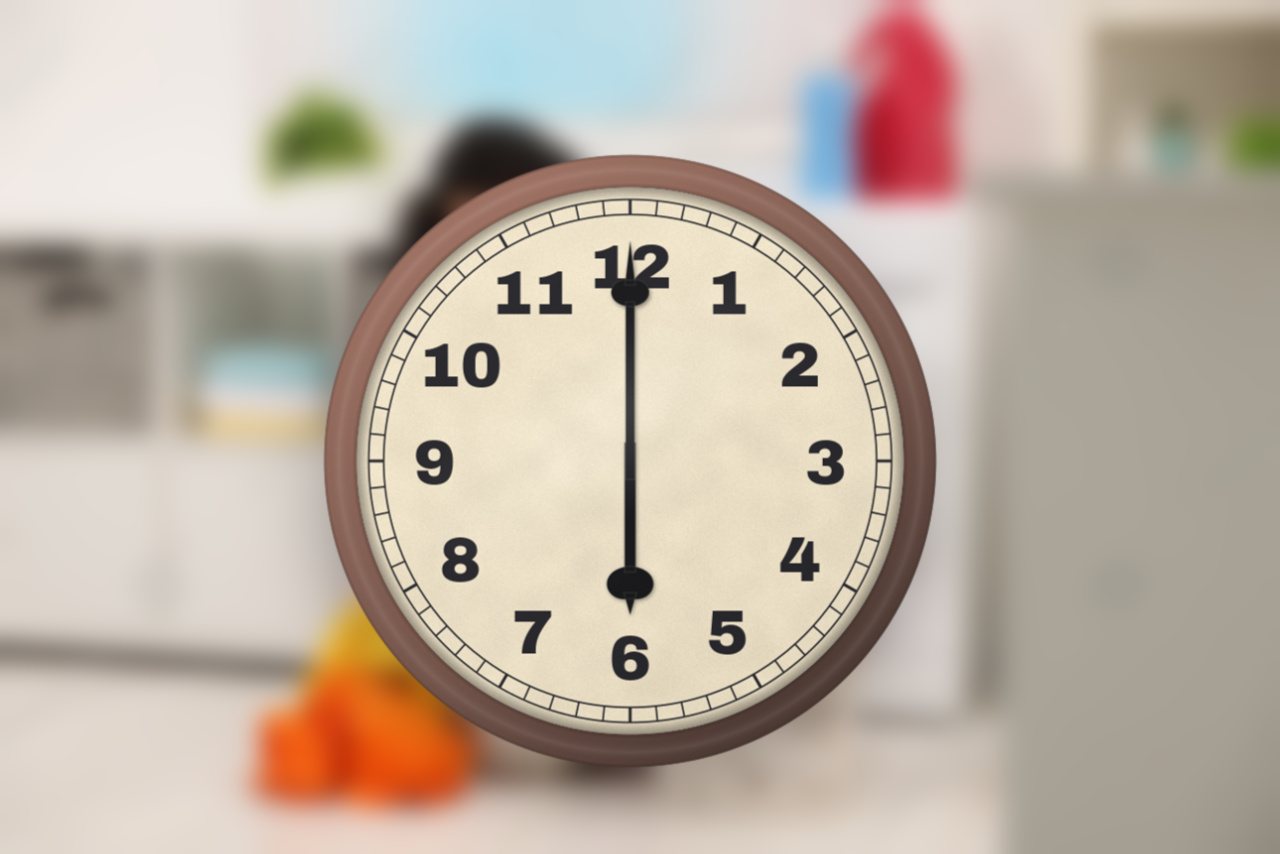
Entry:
h=6 m=0
